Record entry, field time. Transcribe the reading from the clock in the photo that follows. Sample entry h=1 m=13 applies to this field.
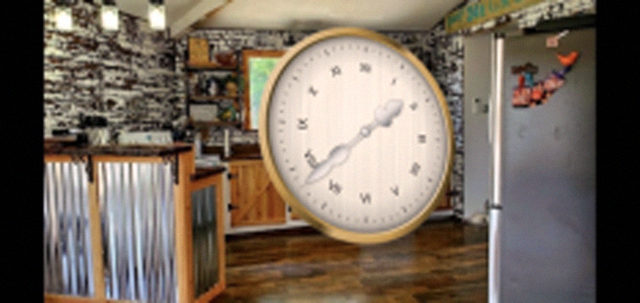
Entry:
h=1 m=38
